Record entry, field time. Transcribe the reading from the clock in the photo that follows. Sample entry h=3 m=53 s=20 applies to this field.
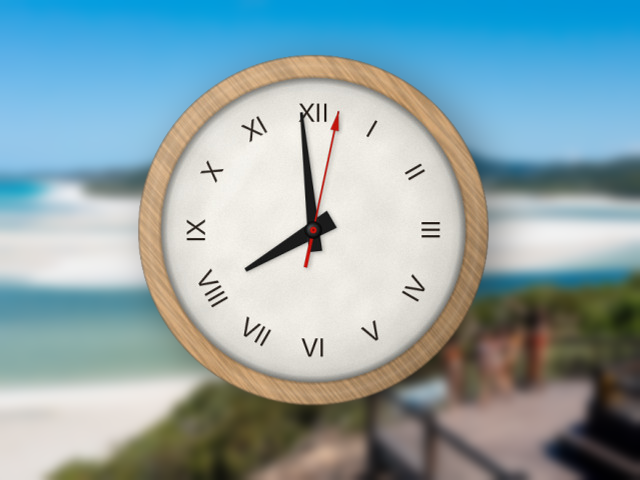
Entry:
h=7 m=59 s=2
